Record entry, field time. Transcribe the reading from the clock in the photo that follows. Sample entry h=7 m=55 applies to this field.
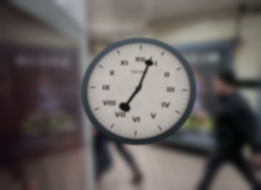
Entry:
h=7 m=3
